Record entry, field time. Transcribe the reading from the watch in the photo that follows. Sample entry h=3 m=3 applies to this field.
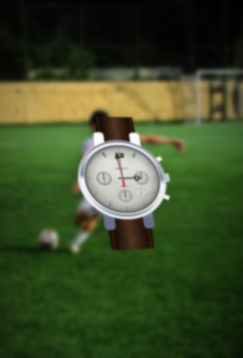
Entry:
h=2 m=59
